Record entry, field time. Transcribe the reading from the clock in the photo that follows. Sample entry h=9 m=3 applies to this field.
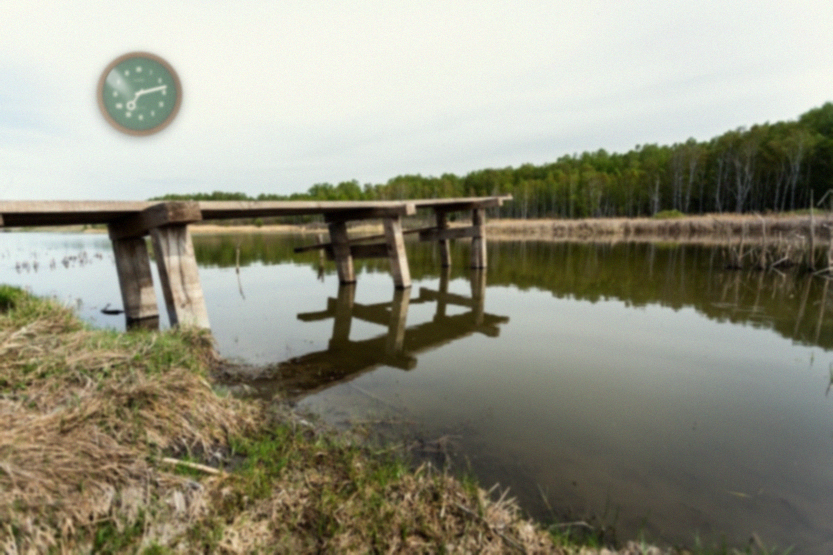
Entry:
h=7 m=13
